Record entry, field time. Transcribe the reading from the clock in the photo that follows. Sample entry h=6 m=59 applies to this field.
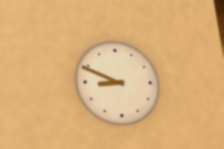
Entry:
h=8 m=49
